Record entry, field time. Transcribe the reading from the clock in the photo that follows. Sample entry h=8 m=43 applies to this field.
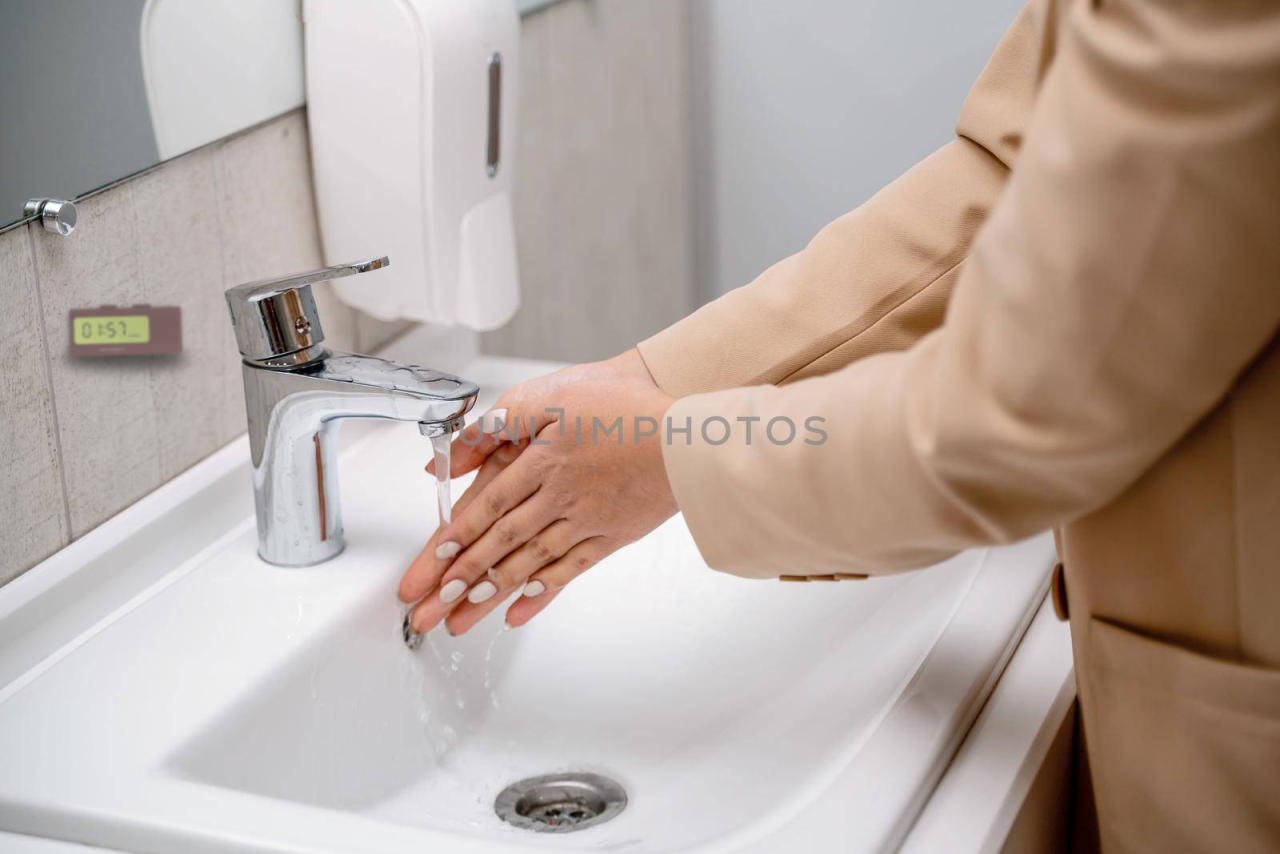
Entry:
h=1 m=57
